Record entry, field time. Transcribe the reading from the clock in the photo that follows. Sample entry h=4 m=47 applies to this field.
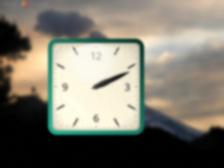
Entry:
h=2 m=11
